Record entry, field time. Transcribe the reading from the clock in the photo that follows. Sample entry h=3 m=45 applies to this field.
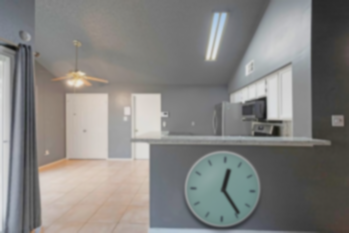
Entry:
h=12 m=24
